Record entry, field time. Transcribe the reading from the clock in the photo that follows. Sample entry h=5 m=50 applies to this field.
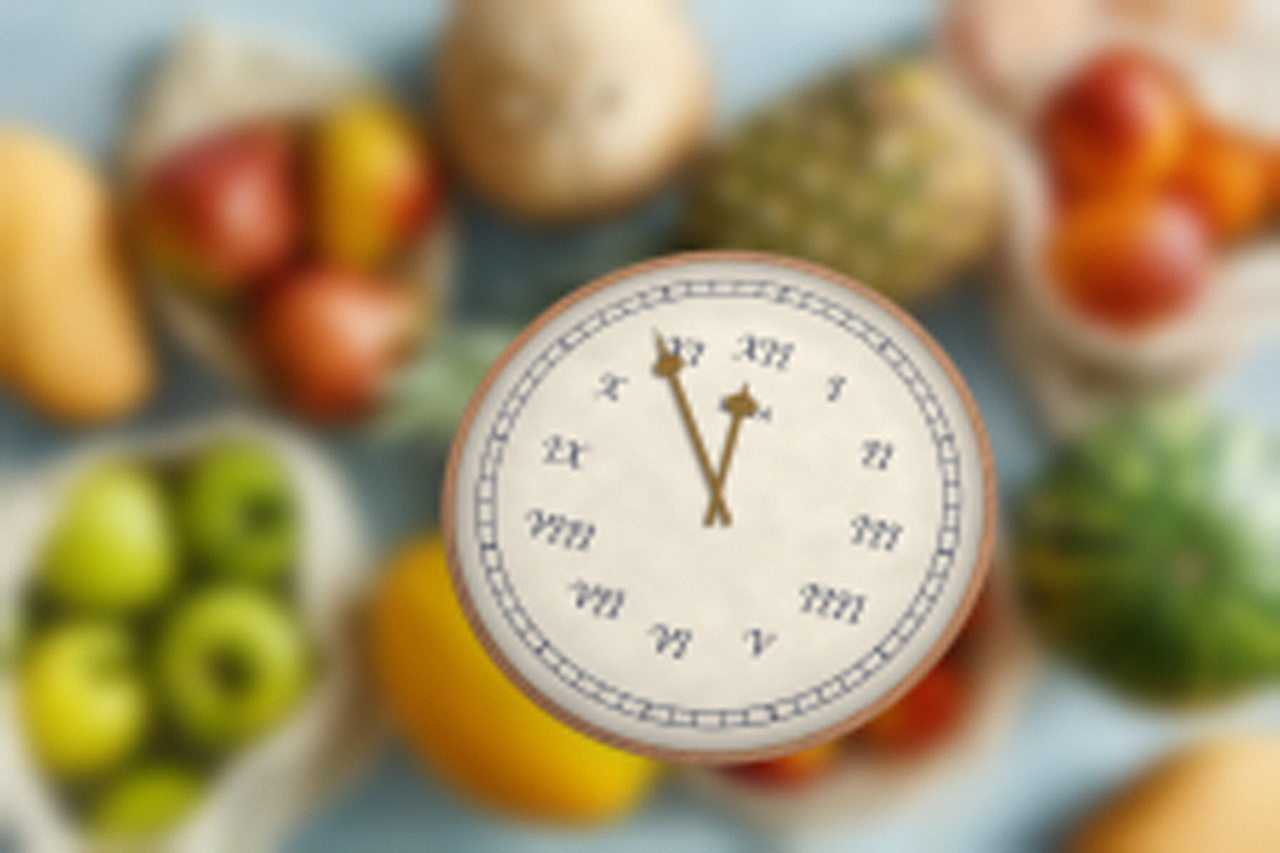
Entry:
h=11 m=54
